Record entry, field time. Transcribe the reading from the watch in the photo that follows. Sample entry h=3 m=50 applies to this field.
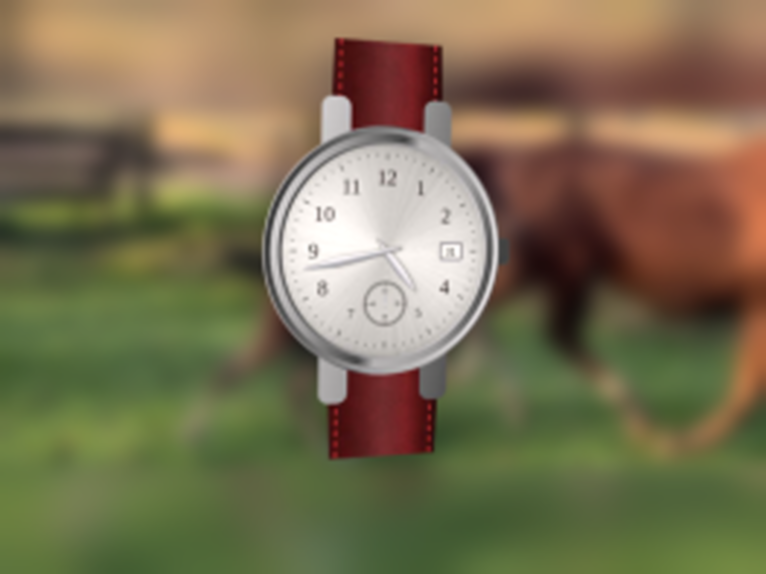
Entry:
h=4 m=43
